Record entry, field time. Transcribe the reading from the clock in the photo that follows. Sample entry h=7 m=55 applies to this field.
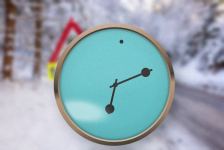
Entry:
h=6 m=10
